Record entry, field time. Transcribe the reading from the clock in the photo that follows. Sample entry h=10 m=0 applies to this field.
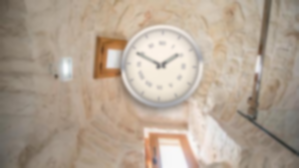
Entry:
h=1 m=49
